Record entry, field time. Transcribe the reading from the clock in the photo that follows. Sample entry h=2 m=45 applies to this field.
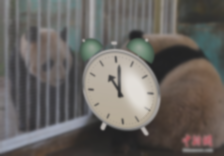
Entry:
h=11 m=1
